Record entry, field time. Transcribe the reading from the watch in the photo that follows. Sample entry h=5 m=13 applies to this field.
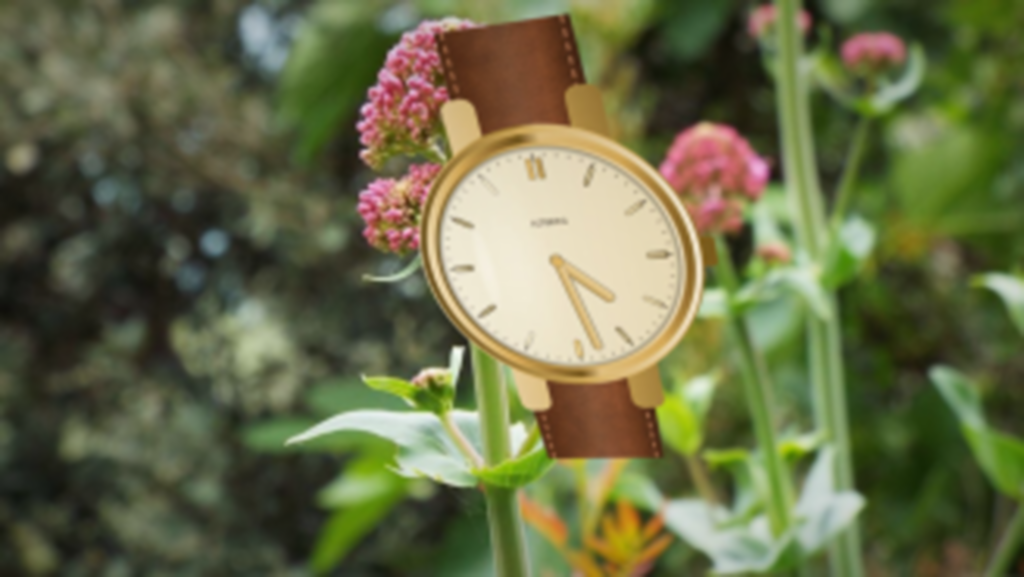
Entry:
h=4 m=28
